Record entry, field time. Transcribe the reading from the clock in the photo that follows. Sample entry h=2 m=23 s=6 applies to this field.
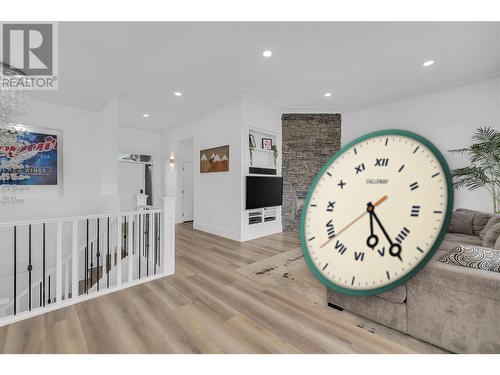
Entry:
h=5 m=22 s=38
